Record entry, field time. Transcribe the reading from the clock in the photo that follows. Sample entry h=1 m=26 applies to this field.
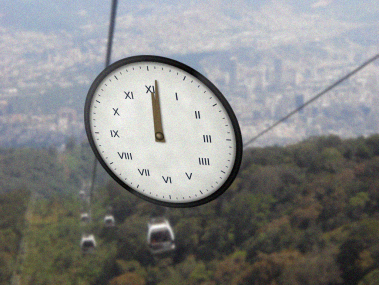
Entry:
h=12 m=1
